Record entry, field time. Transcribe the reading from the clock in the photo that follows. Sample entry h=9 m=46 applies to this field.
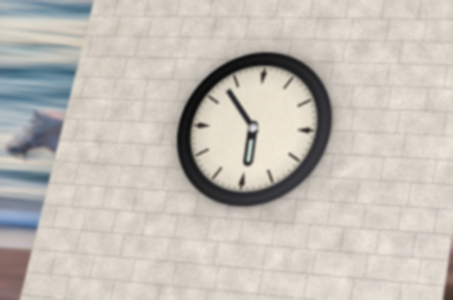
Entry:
h=5 m=53
